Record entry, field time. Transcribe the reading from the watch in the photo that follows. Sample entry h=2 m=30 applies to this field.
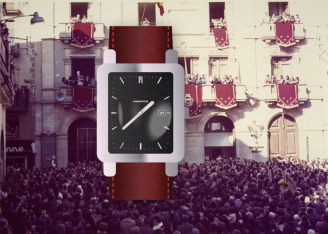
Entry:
h=1 m=38
